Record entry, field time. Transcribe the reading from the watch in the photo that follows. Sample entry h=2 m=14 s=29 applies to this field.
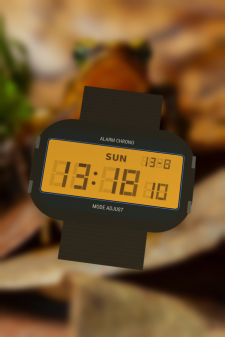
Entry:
h=13 m=18 s=10
